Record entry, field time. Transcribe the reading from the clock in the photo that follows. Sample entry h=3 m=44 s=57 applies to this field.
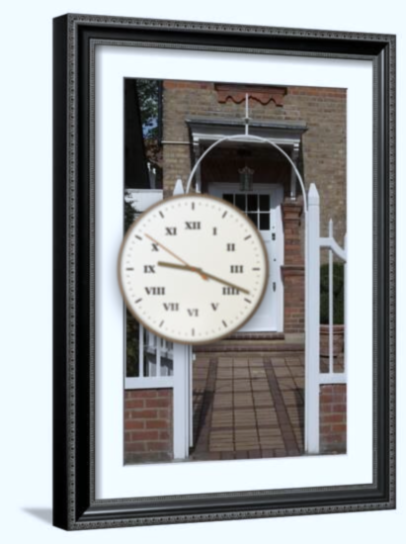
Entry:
h=9 m=18 s=51
